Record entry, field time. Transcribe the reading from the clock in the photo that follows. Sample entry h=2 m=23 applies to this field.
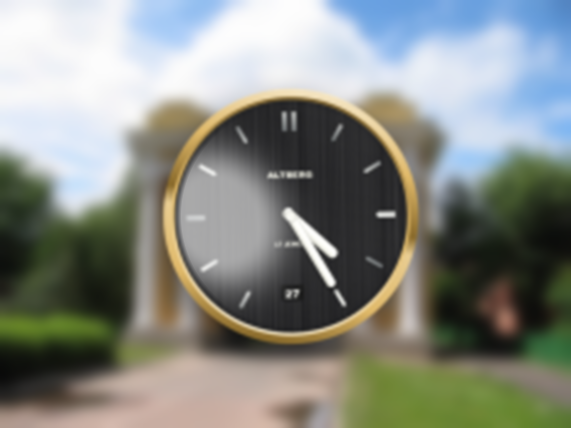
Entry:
h=4 m=25
